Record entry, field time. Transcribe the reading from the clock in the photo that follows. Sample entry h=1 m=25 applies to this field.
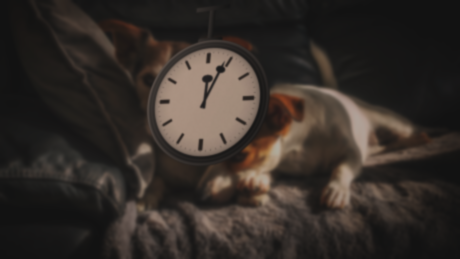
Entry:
h=12 m=4
